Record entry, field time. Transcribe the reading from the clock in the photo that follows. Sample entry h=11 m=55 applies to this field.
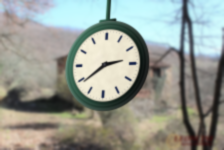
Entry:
h=2 m=39
